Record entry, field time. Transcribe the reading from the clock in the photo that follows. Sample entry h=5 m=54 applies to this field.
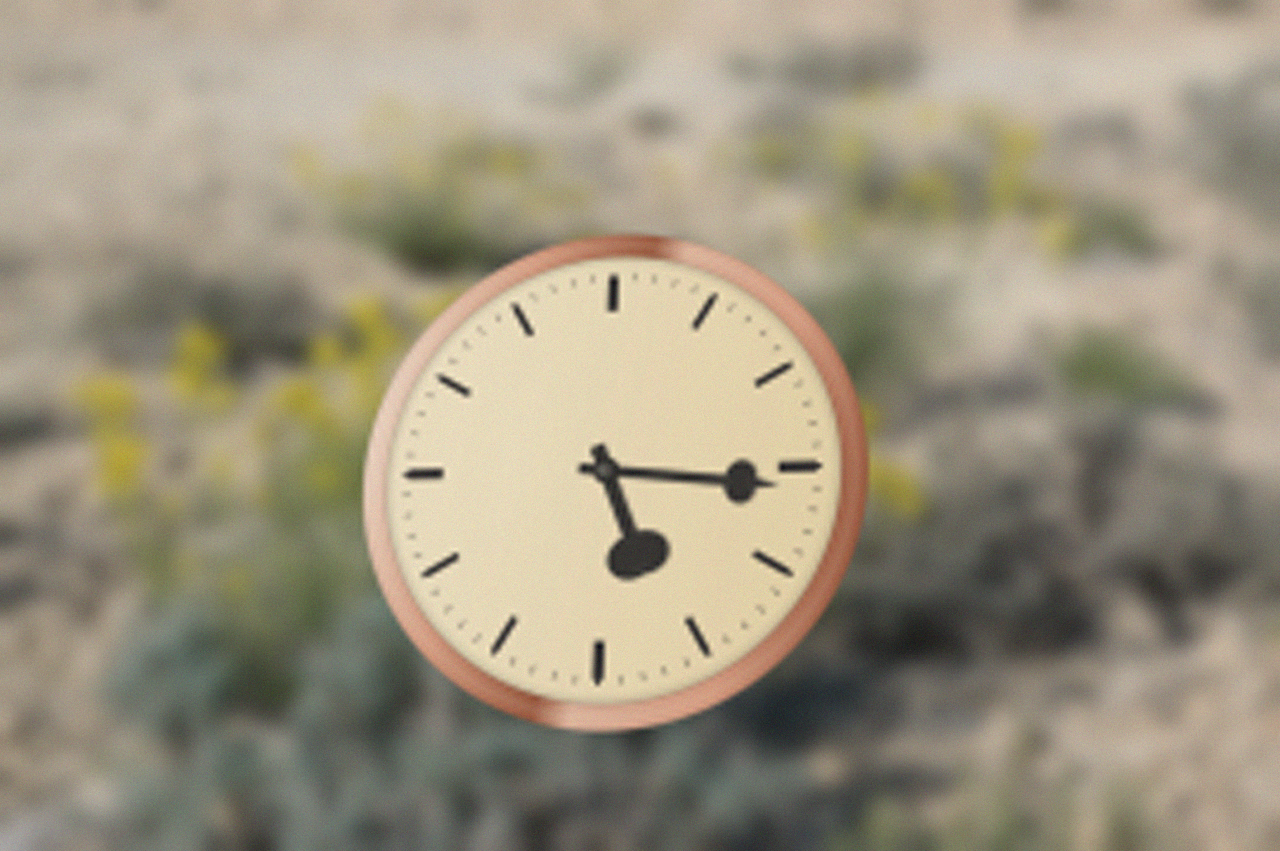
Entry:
h=5 m=16
